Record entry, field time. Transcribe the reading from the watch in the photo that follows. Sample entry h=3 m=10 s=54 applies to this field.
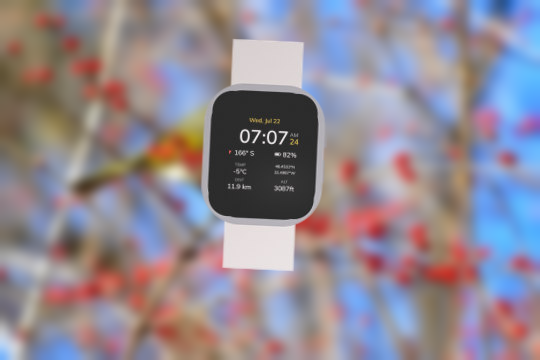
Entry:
h=7 m=7 s=24
